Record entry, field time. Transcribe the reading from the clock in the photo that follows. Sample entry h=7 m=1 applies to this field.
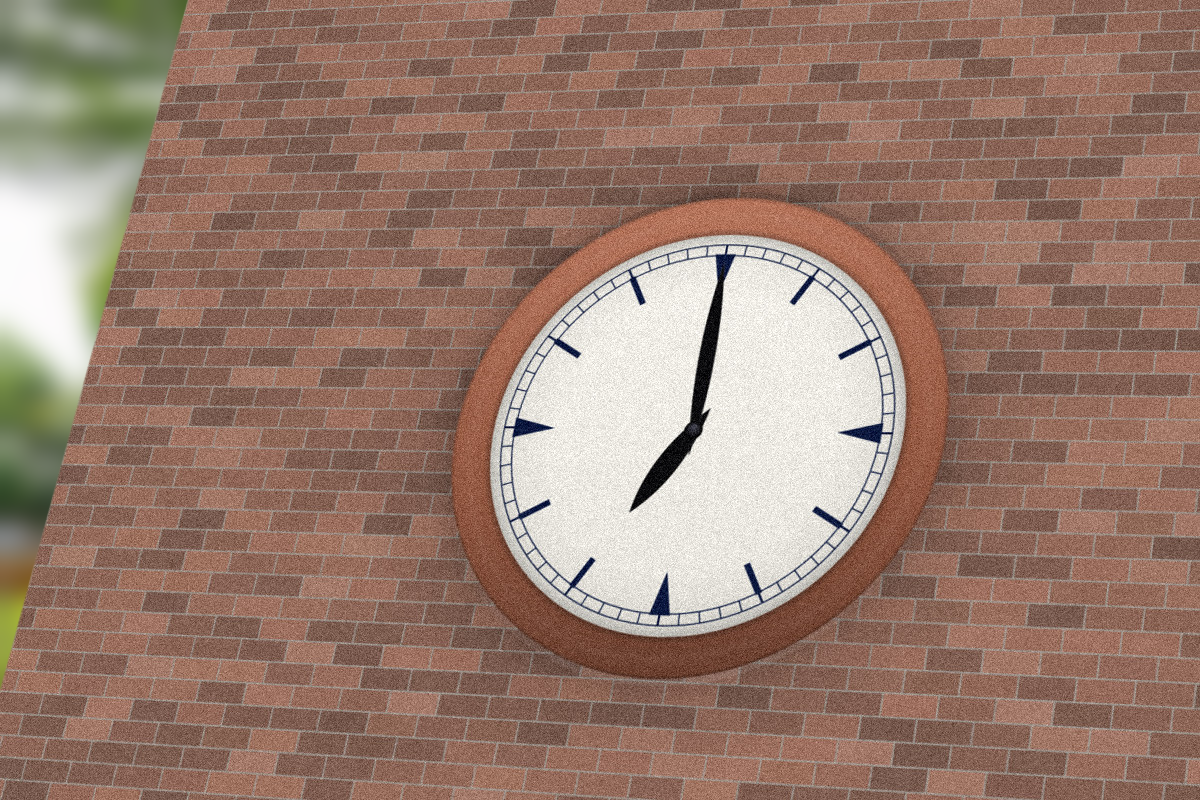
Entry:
h=7 m=0
